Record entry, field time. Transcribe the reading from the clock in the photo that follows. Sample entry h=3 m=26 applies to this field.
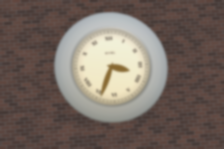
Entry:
h=3 m=34
